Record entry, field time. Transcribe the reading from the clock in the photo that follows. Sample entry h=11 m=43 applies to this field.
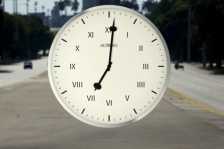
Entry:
h=7 m=1
